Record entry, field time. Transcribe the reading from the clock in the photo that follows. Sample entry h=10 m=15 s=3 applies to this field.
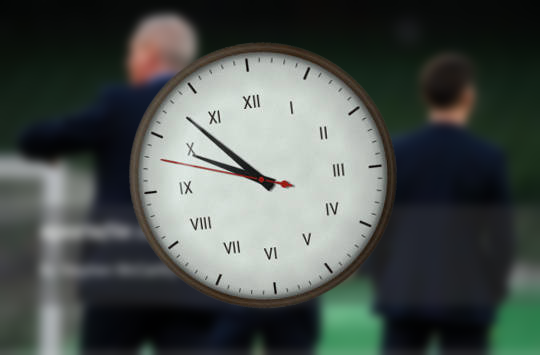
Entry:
h=9 m=52 s=48
